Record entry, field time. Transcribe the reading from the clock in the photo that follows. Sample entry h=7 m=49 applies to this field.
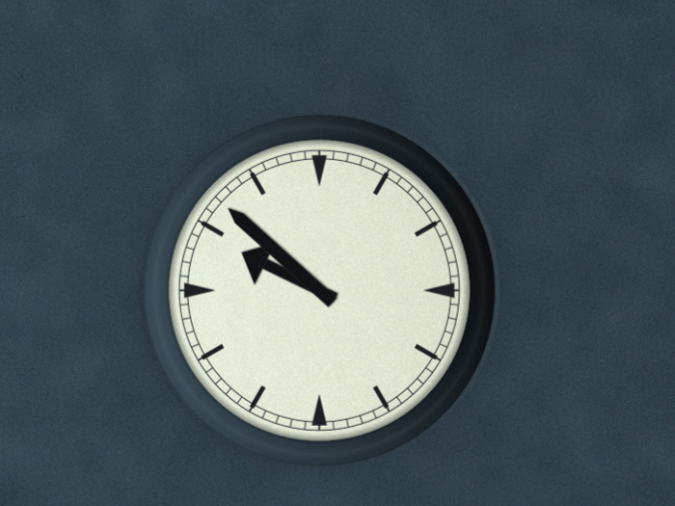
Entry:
h=9 m=52
